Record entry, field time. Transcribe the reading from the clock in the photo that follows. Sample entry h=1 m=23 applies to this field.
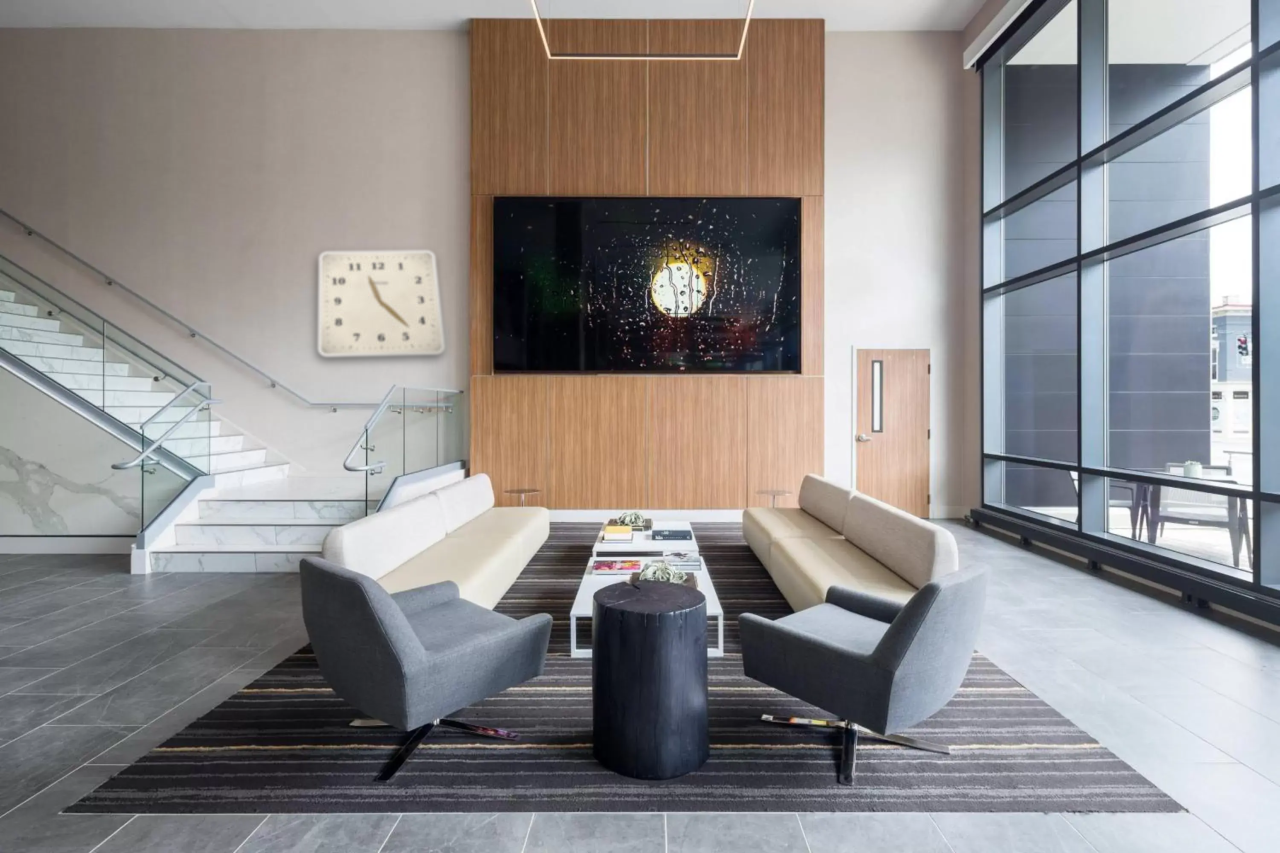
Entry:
h=11 m=23
